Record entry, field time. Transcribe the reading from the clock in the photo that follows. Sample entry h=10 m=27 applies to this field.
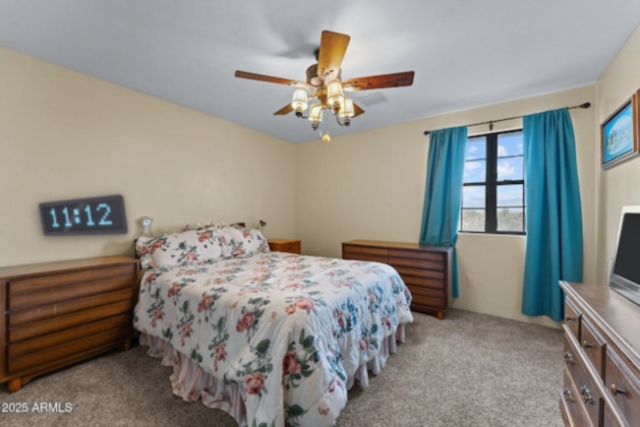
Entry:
h=11 m=12
